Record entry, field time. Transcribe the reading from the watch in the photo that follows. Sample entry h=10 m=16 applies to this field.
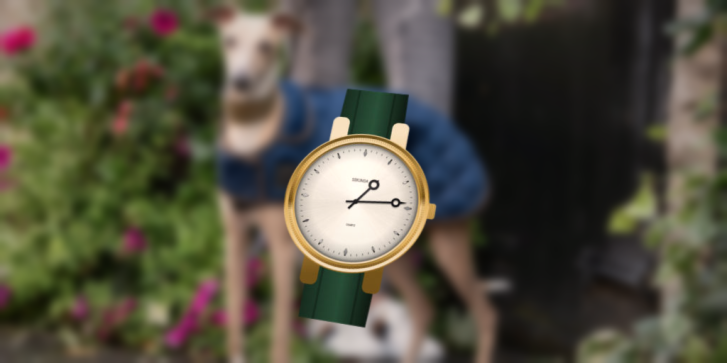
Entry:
h=1 m=14
